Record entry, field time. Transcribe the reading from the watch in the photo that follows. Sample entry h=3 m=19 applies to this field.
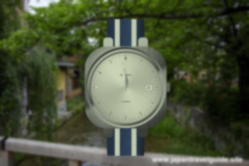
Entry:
h=11 m=59
